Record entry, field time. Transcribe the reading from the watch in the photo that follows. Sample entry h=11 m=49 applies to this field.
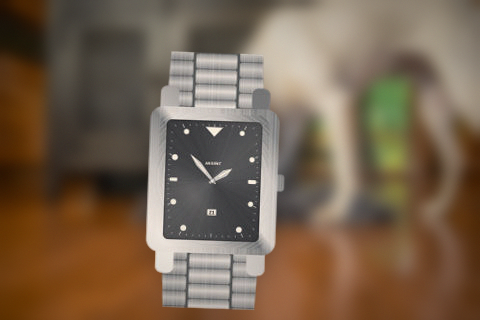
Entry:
h=1 m=53
